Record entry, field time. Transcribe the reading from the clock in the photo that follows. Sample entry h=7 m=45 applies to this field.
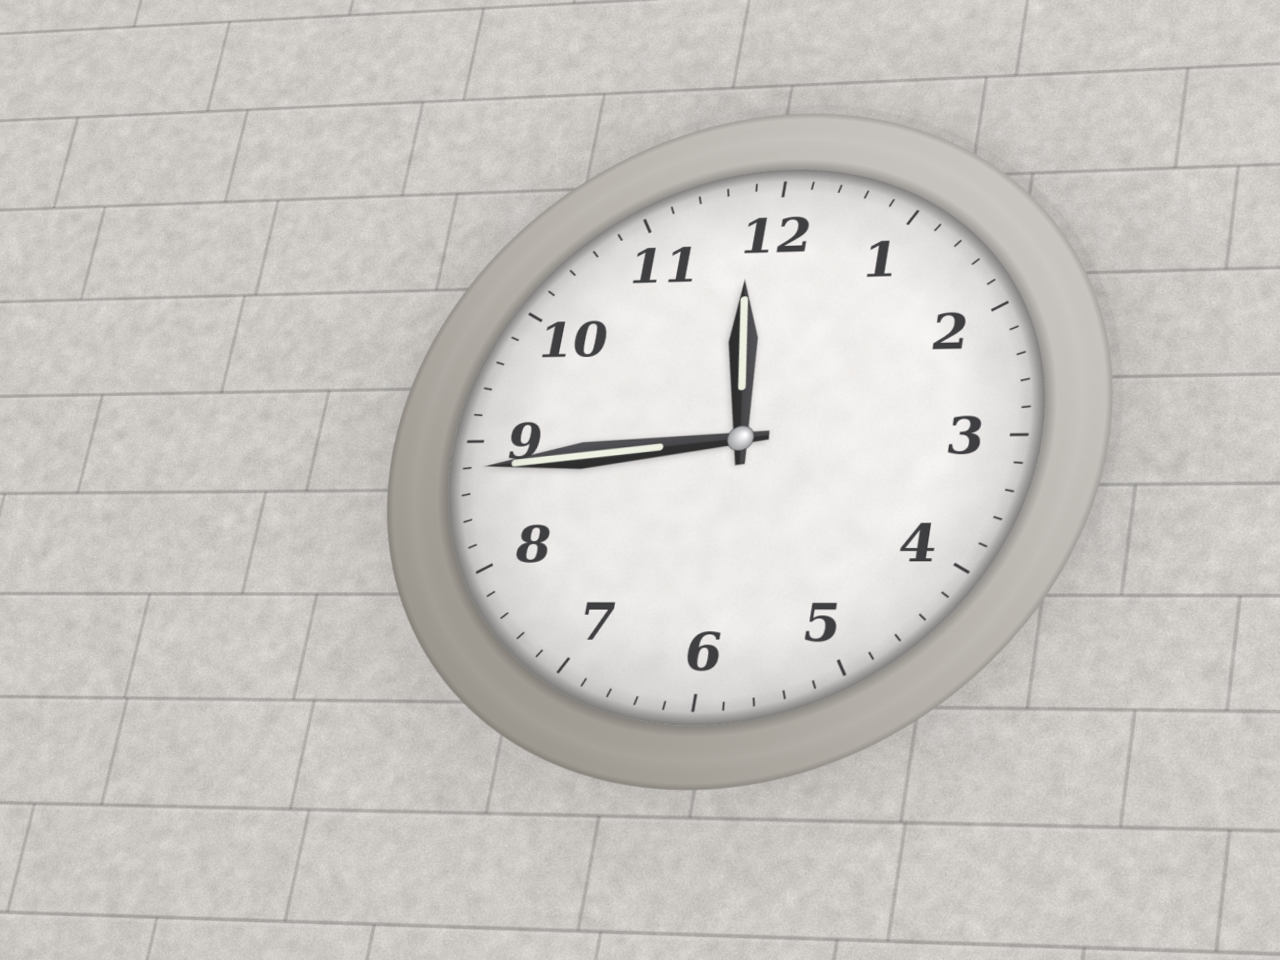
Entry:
h=11 m=44
